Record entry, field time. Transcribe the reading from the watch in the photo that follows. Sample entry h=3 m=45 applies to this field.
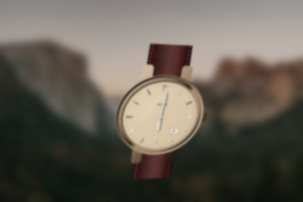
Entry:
h=6 m=1
